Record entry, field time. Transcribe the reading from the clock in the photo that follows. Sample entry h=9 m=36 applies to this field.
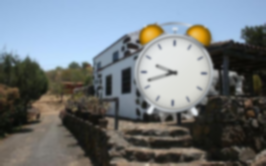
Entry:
h=9 m=42
